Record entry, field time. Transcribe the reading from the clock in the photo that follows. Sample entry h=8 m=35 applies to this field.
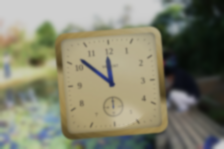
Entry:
h=11 m=52
